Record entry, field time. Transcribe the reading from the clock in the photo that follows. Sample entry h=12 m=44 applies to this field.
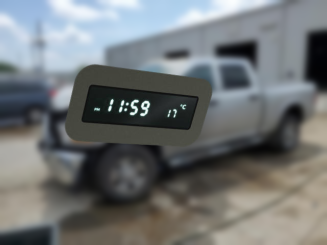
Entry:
h=11 m=59
